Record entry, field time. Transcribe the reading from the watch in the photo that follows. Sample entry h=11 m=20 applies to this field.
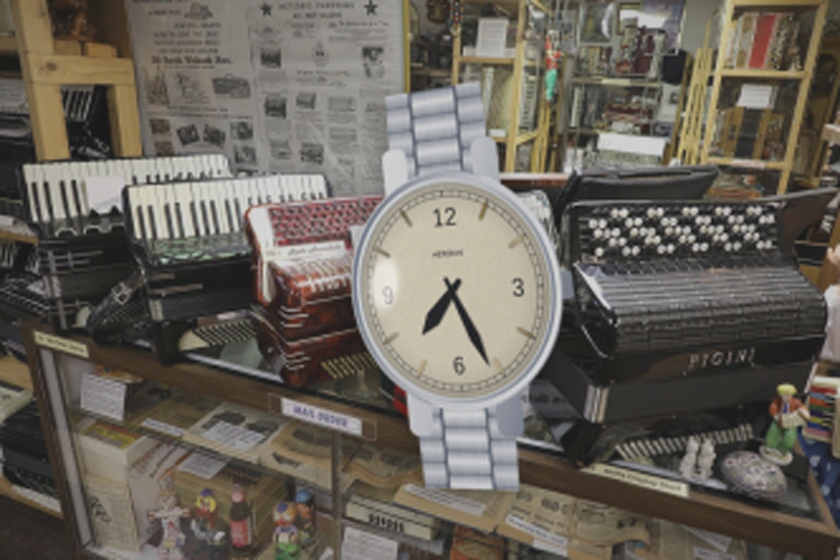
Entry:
h=7 m=26
